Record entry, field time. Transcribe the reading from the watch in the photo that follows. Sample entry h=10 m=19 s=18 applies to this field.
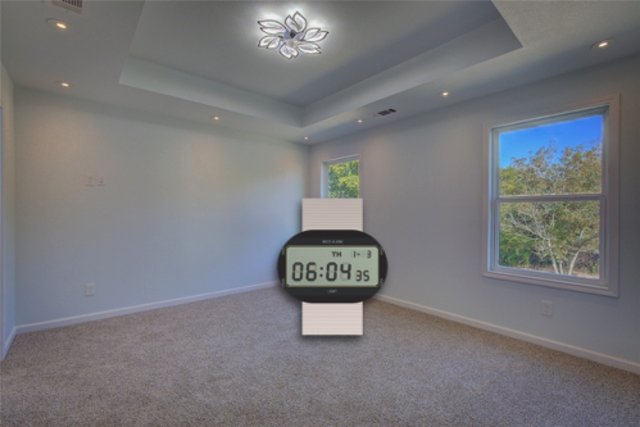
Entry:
h=6 m=4 s=35
